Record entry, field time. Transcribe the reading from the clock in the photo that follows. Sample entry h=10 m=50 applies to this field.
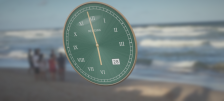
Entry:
h=5 m=59
